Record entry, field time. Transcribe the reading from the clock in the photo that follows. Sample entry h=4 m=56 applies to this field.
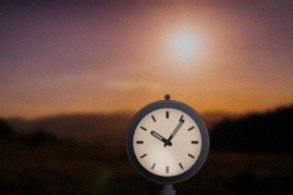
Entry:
h=10 m=6
